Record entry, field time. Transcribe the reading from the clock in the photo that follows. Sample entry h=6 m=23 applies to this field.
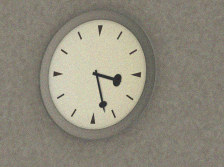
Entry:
h=3 m=27
